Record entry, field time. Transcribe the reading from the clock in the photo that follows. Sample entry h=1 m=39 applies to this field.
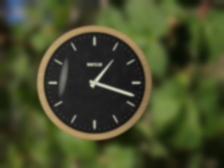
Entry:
h=1 m=18
